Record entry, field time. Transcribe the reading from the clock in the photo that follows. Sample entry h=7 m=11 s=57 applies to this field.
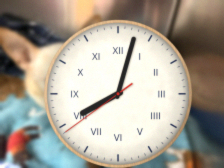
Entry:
h=8 m=2 s=39
